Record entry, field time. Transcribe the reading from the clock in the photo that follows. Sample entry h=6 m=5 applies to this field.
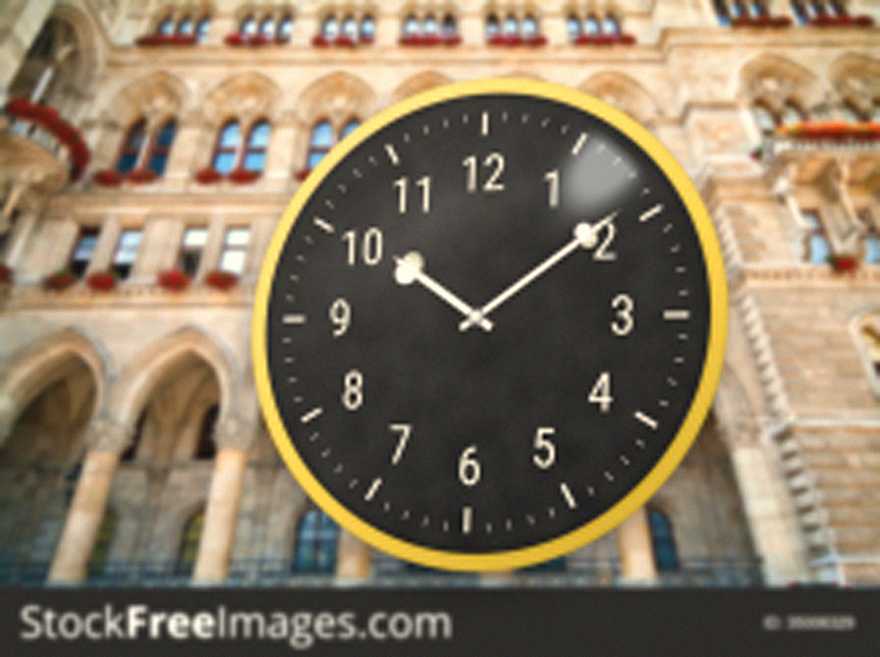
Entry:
h=10 m=9
